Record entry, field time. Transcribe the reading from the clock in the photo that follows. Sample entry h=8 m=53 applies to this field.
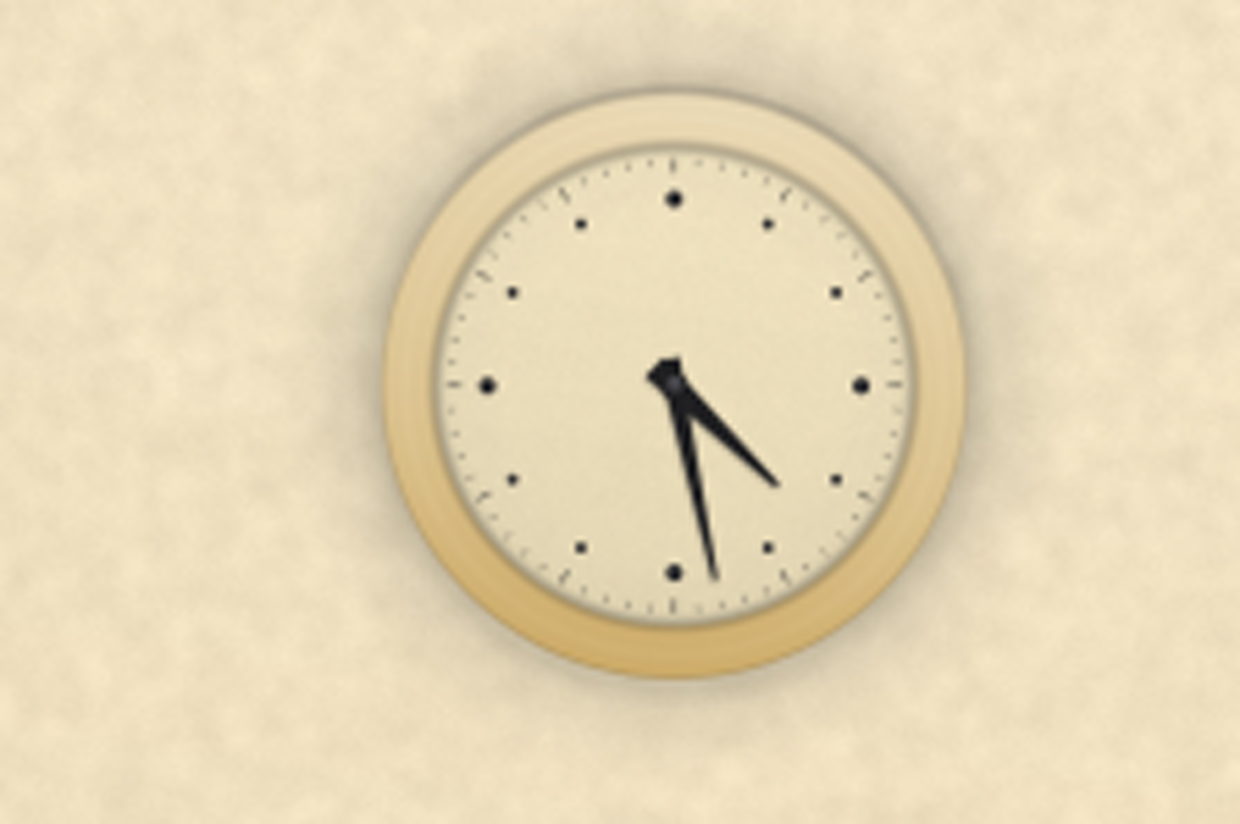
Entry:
h=4 m=28
